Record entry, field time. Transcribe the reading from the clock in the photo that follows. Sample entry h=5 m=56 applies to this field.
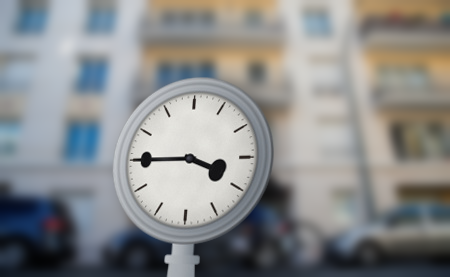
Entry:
h=3 m=45
